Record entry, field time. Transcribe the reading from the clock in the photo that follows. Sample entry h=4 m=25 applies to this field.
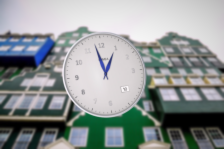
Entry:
h=12 m=58
